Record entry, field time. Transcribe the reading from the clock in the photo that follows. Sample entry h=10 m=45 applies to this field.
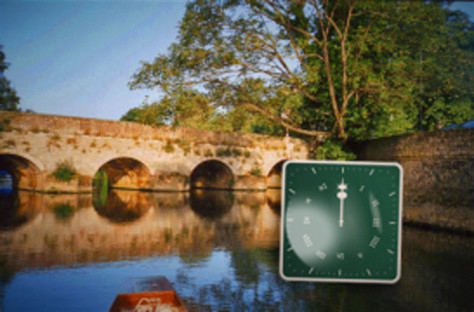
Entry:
h=12 m=0
